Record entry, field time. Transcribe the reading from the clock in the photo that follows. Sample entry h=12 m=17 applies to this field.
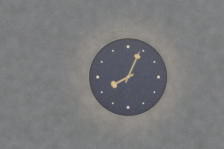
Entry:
h=8 m=4
